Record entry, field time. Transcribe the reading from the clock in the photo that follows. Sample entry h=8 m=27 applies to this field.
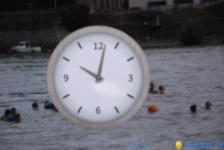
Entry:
h=10 m=2
